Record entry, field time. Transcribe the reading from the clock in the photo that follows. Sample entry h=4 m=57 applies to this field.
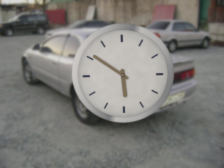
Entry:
h=5 m=51
